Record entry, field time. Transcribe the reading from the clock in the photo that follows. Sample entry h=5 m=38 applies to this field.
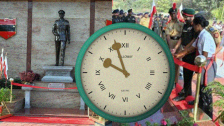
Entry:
h=9 m=57
